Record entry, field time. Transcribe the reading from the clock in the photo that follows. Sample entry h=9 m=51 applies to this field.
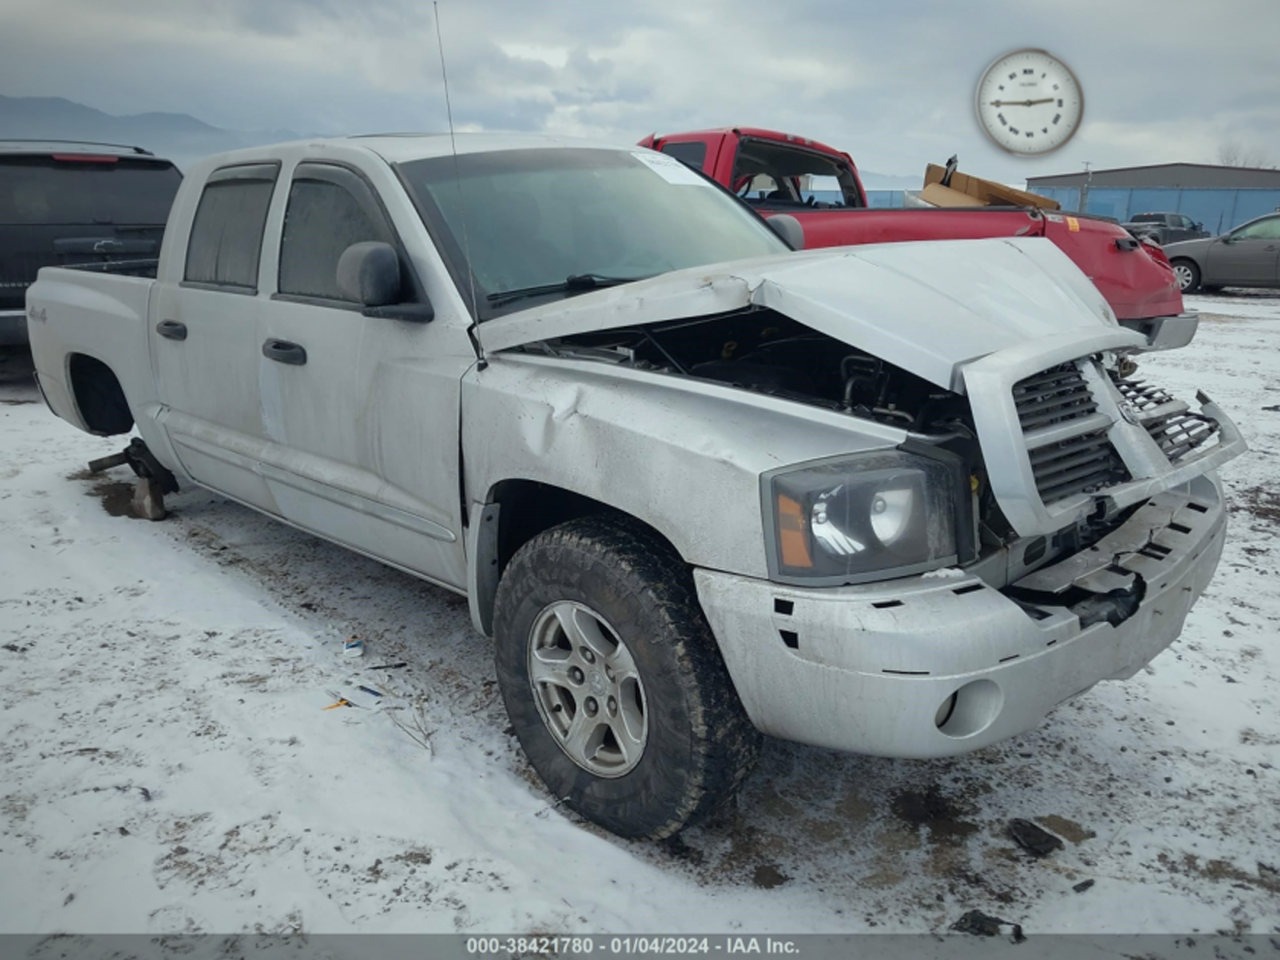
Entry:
h=2 m=45
